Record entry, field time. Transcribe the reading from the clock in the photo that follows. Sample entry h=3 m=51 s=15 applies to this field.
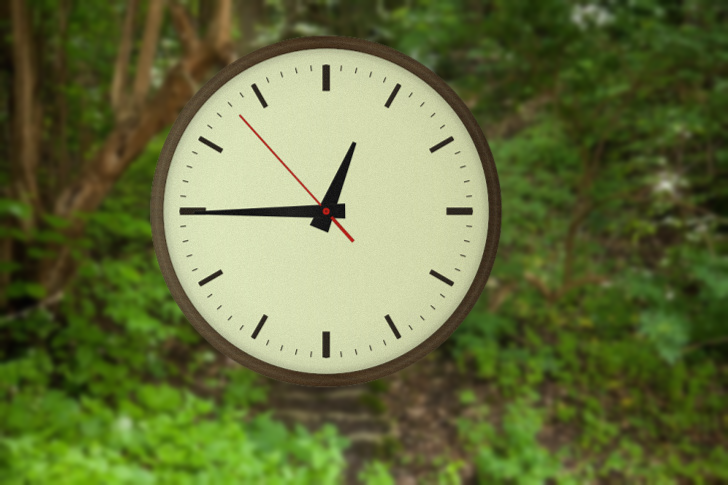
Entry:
h=12 m=44 s=53
